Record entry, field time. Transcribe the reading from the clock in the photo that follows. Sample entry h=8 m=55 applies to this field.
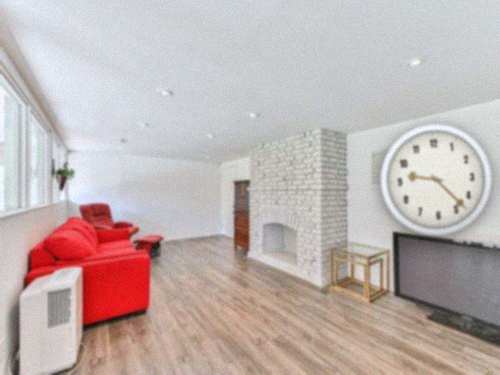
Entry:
h=9 m=23
